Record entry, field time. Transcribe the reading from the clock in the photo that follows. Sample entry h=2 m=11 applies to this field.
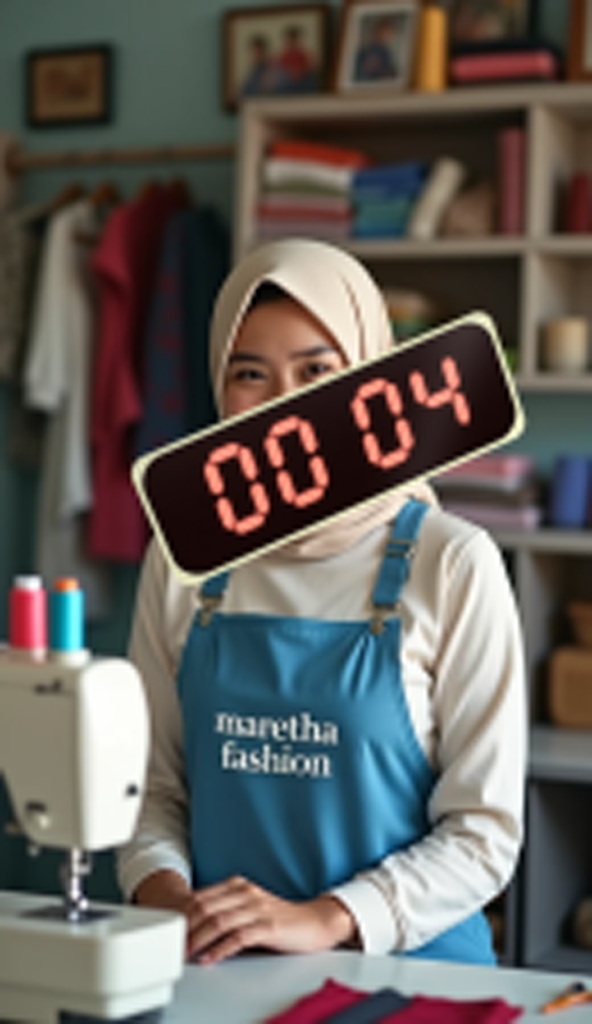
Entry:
h=0 m=4
